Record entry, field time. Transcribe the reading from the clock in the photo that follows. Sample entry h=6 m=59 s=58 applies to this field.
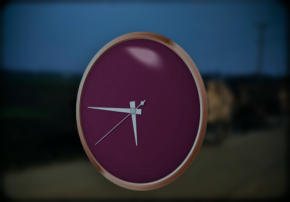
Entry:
h=5 m=45 s=39
